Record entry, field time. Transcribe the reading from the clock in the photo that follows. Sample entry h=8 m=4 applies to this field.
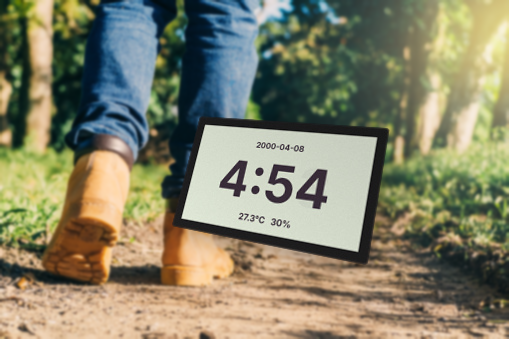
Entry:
h=4 m=54
